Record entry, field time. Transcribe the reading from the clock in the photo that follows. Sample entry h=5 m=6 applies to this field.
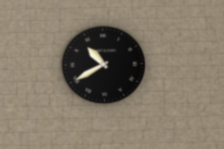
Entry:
h=10 m=40
